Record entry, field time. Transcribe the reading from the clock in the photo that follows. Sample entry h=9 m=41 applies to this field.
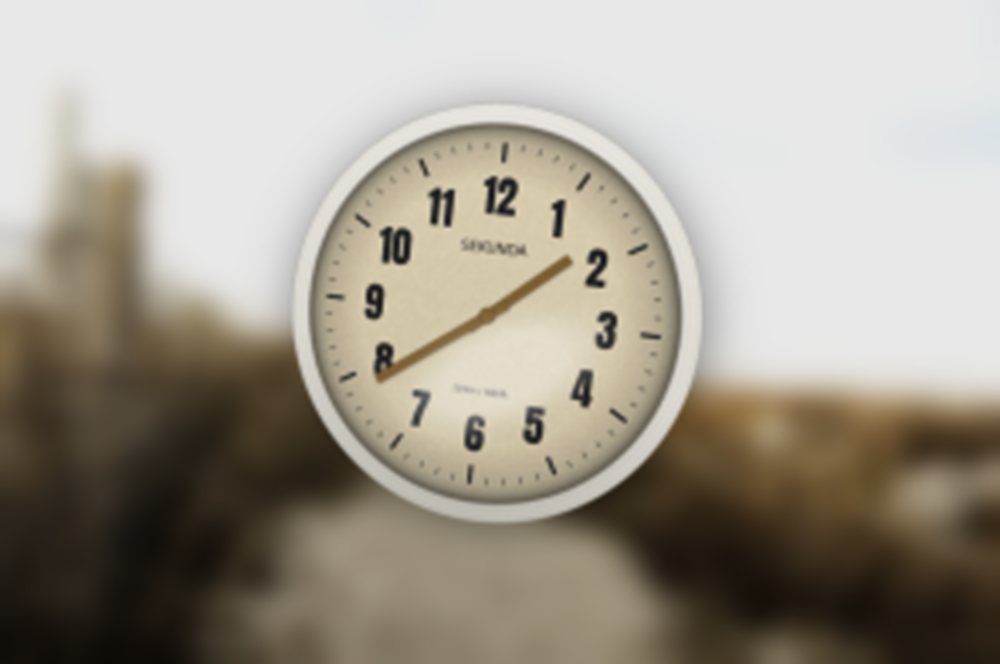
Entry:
h=1 m=39
